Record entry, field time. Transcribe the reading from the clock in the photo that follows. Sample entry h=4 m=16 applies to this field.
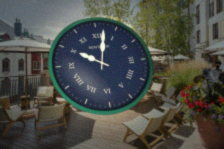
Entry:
h=10 m=2
